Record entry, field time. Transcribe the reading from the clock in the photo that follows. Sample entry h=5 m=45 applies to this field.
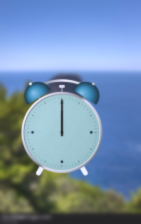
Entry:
h=12 m=0
